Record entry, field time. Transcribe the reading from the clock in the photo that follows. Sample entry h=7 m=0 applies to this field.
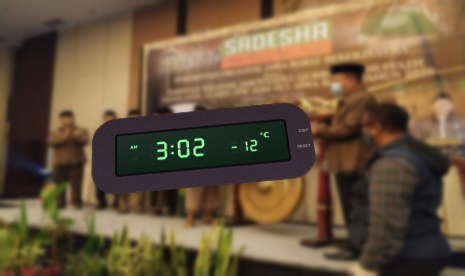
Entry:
h=3 m=2
